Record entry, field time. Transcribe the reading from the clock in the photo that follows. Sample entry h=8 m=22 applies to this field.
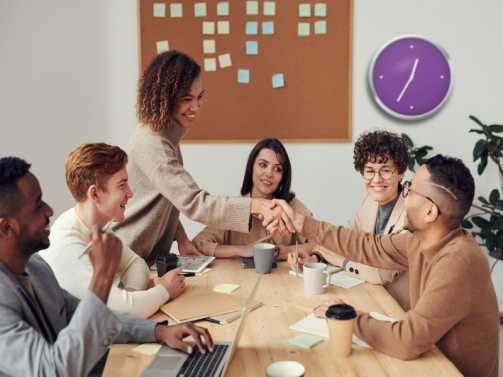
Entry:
h=12 m=35
